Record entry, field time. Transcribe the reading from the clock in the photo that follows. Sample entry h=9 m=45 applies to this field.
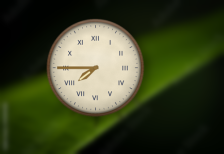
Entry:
h=7 m=45
